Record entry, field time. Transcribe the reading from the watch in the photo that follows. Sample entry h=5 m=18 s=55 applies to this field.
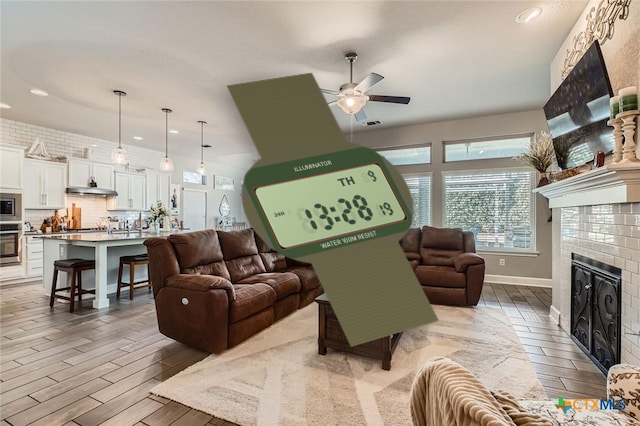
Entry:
h=13 m=28 s=19
